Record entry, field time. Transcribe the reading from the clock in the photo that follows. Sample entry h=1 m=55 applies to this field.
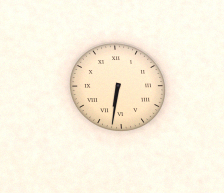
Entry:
h=6 m=32
